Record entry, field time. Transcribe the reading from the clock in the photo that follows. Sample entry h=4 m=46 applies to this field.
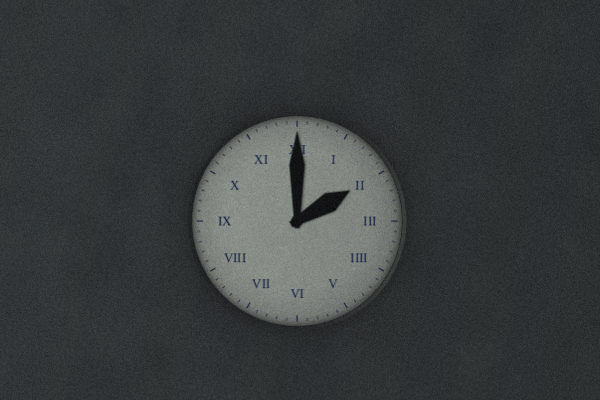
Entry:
h=2 m=0
